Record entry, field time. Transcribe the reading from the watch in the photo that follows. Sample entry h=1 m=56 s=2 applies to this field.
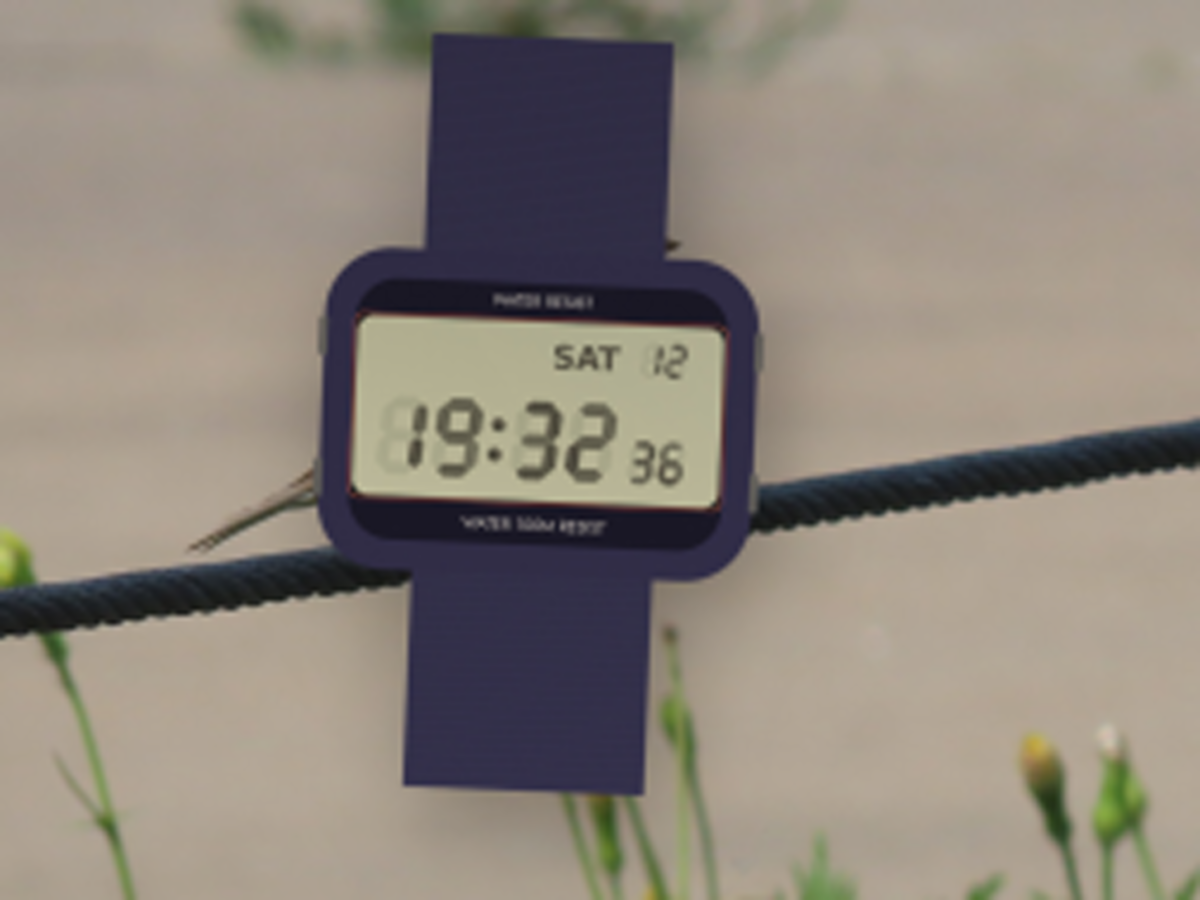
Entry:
h=19 m=32 s=36
